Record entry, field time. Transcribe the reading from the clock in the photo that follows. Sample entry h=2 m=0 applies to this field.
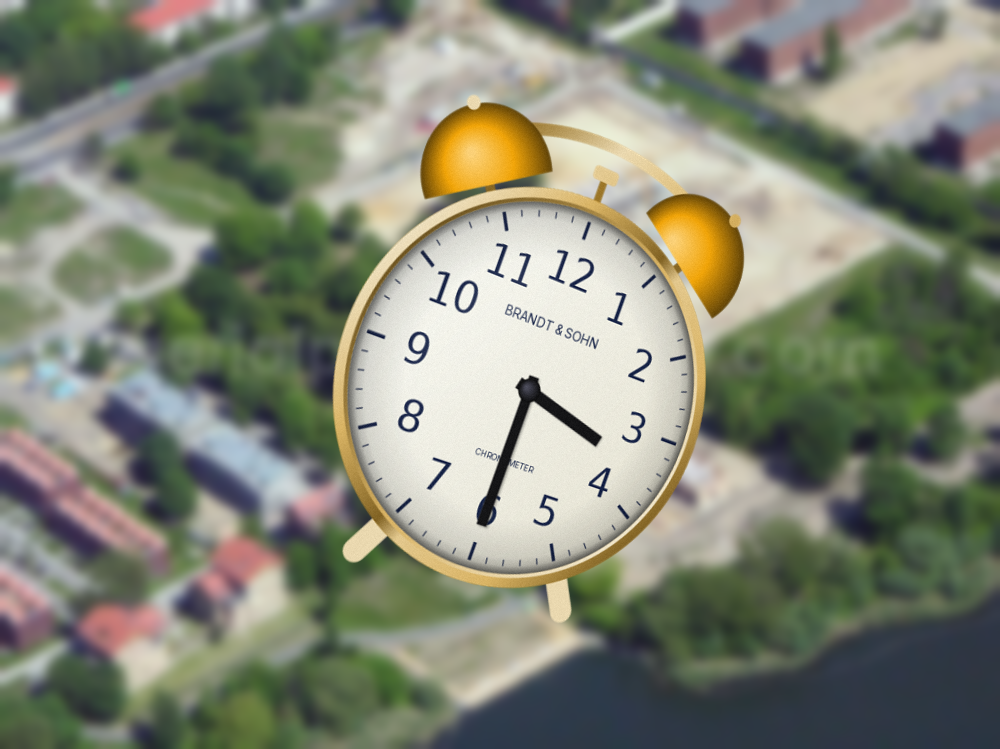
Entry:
h=3 m=30
